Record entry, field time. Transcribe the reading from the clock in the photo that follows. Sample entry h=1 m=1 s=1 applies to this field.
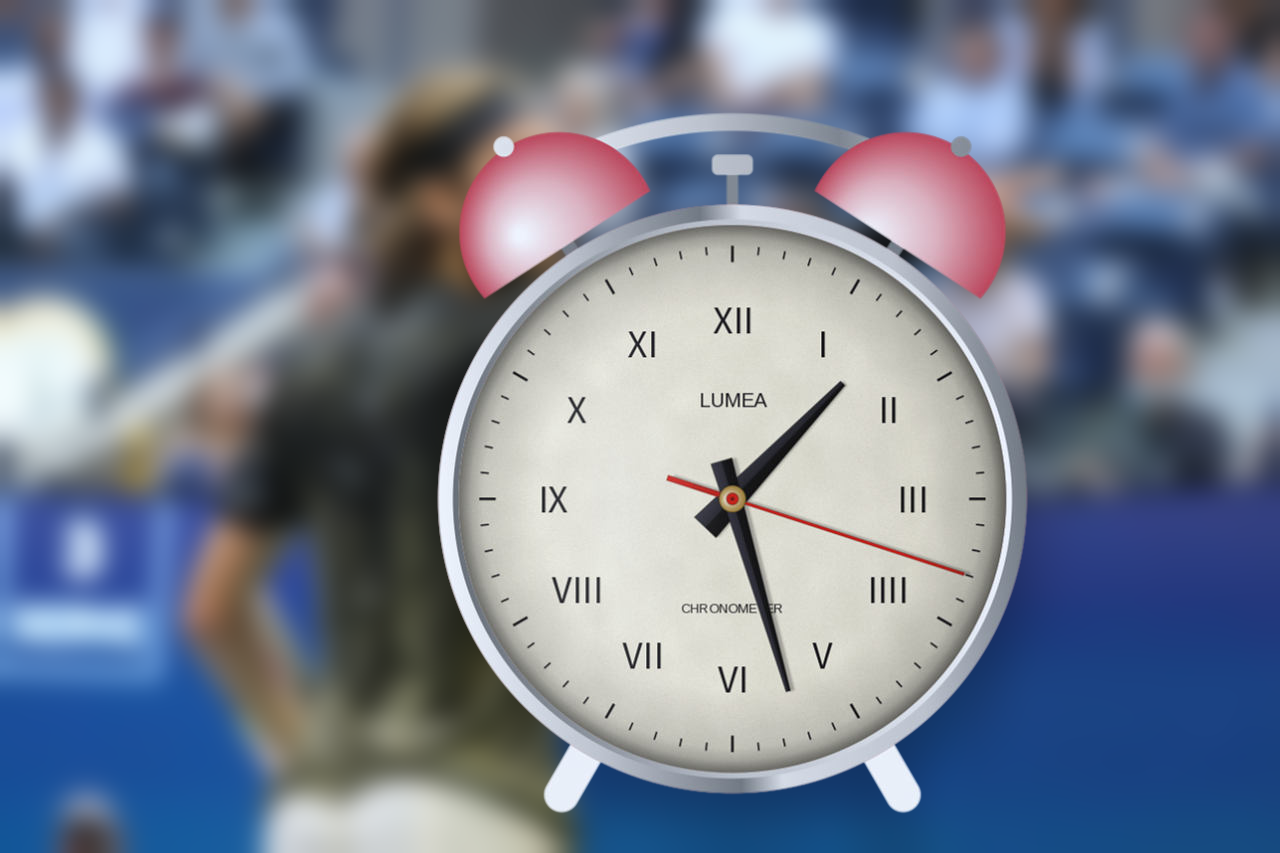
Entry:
h=1 m=27 s=18
